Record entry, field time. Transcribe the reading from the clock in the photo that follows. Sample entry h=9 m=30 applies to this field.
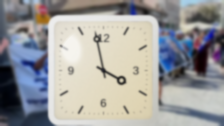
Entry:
h=3 m=58
